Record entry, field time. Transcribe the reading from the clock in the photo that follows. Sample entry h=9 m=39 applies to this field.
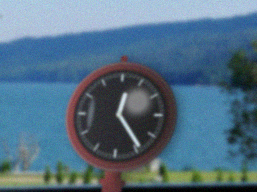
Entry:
h=12 m=24
